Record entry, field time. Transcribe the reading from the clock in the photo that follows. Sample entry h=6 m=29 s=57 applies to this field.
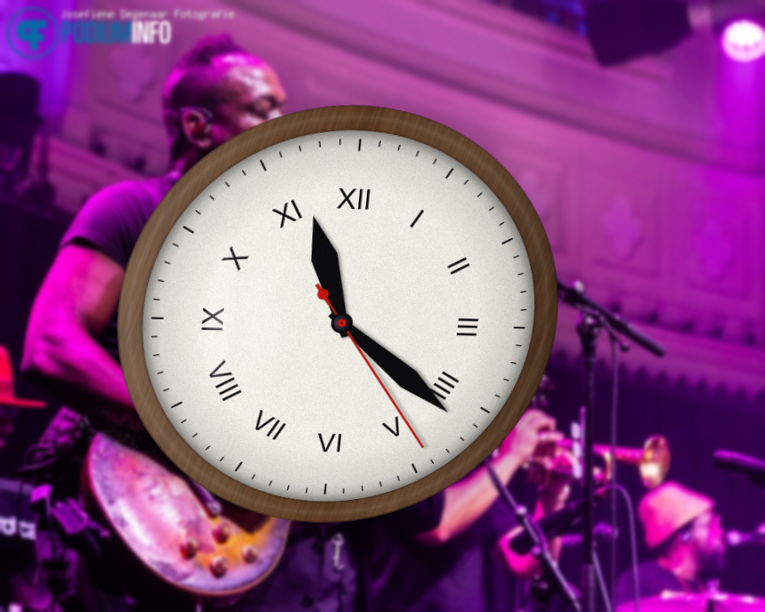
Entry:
h=11 m=21 s=24
